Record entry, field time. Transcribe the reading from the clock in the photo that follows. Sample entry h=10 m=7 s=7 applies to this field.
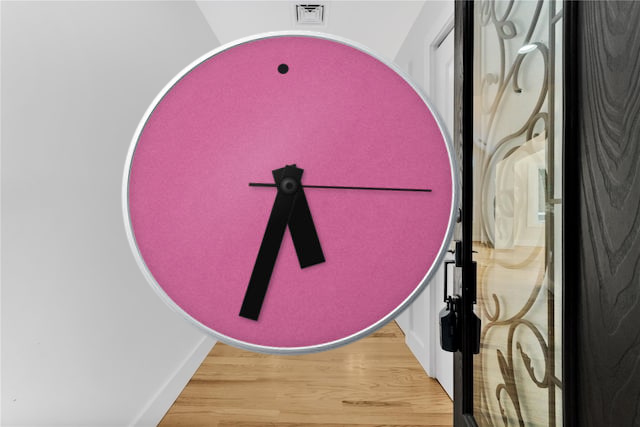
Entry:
h=5 m=33 s=16
